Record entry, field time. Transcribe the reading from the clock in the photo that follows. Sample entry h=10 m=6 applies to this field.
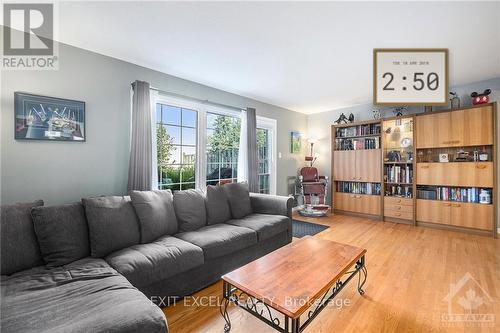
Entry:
h=2 m=50
